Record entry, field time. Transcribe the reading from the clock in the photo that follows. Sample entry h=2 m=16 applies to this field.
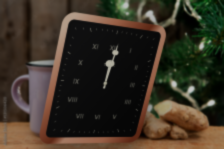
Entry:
h=12 m=1
